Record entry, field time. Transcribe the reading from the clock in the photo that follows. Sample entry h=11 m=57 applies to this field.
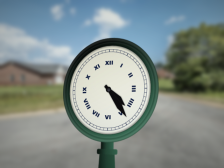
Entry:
h=4 m=24
